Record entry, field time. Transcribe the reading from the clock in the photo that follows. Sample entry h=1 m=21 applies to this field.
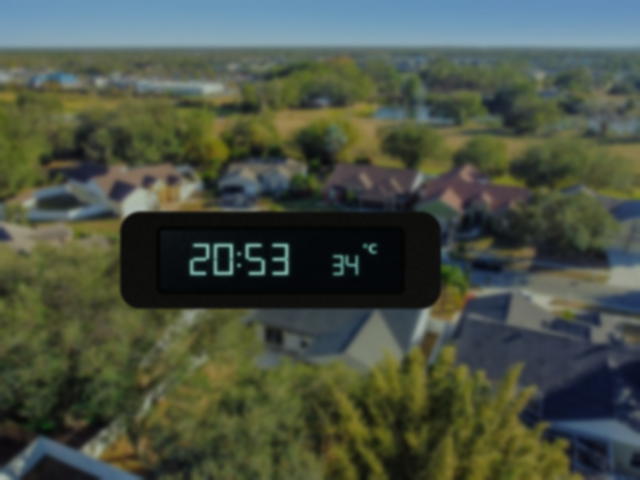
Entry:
h=20 m=53
